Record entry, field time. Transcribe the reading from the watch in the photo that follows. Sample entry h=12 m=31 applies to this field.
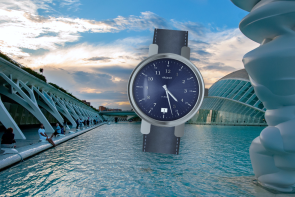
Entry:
h=4 m=27
